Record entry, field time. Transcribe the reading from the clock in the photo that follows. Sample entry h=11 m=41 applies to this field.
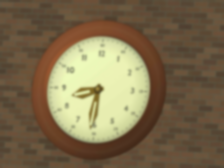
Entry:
h=8 m=31
